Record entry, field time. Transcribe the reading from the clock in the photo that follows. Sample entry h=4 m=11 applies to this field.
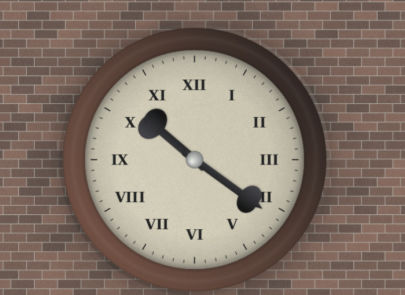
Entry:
h=10 m=21
